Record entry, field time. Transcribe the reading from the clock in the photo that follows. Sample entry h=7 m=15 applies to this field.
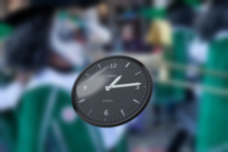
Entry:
h=1 m=14
